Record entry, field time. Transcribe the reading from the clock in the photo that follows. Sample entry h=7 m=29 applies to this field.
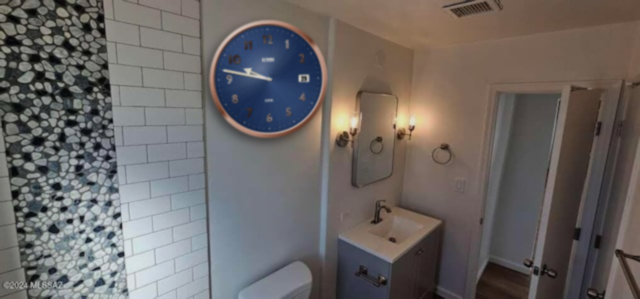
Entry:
h=9 m=47
